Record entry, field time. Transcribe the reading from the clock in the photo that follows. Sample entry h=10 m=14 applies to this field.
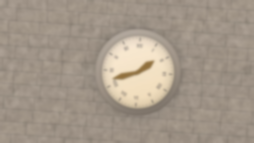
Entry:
h=1 m=42
